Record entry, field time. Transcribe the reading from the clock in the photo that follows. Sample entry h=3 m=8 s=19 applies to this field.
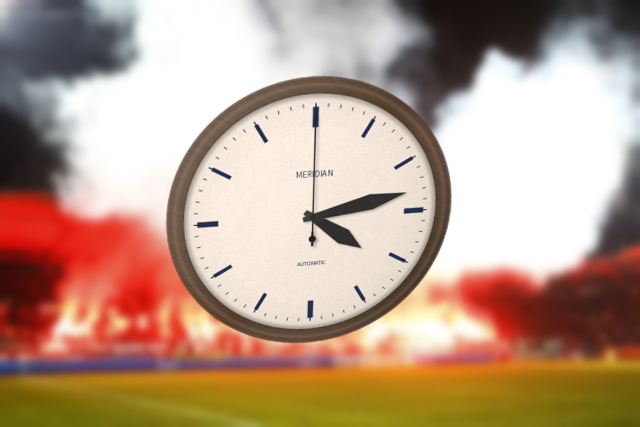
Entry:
h=4 m=13 s=0
